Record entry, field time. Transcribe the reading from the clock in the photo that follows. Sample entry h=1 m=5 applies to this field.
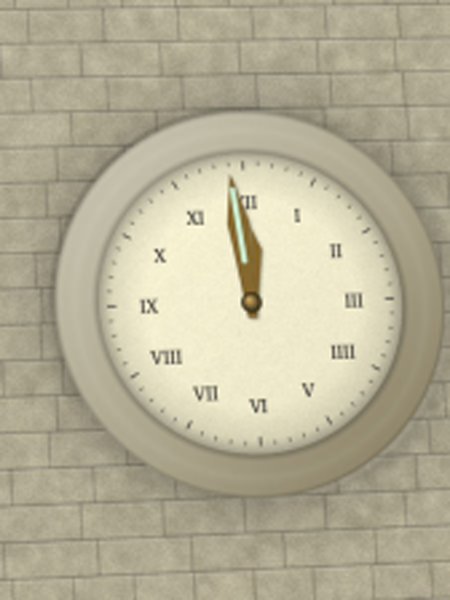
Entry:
h=11 m=59
